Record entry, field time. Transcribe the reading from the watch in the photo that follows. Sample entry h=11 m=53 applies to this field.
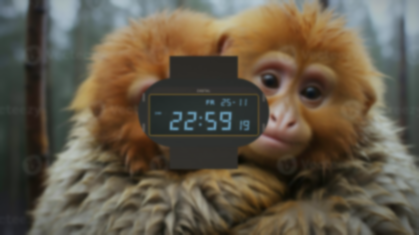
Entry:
h=22 m=59
